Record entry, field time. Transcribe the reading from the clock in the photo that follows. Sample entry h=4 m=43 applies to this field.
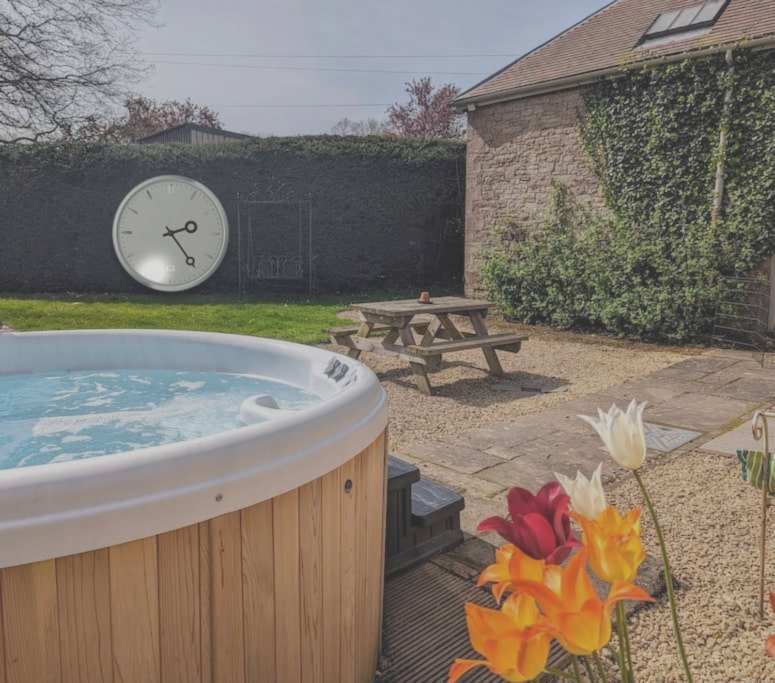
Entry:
h=2 m=24
